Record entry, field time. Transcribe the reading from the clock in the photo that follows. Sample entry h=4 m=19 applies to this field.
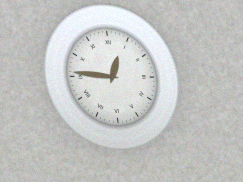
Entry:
h=12 m=46
